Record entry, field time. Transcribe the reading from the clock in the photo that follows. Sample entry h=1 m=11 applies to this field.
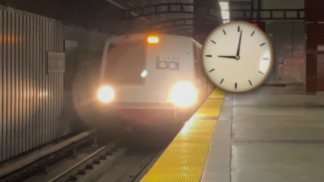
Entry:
h=9 m=1
